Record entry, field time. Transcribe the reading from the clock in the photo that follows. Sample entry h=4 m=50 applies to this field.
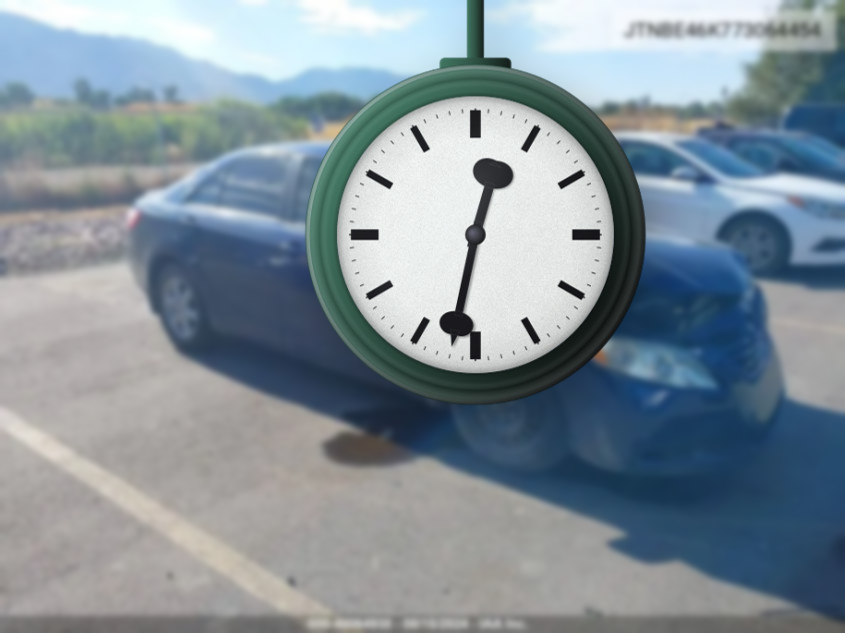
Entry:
h=12 m=32
